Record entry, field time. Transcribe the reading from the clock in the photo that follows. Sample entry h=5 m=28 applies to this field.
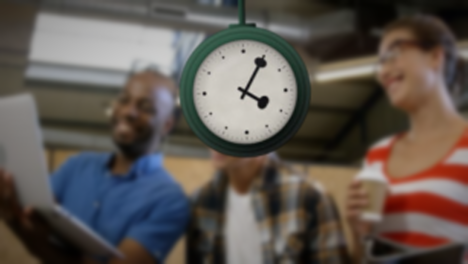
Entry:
h=4 m=5
